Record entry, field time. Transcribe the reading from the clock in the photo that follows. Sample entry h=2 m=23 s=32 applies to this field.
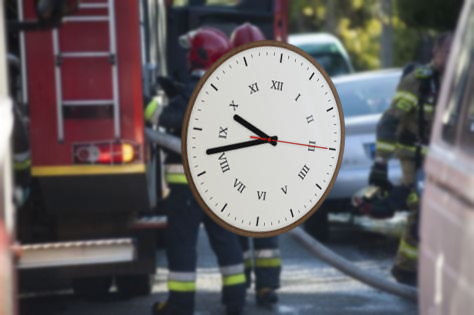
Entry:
h=9 m=42 s=15
